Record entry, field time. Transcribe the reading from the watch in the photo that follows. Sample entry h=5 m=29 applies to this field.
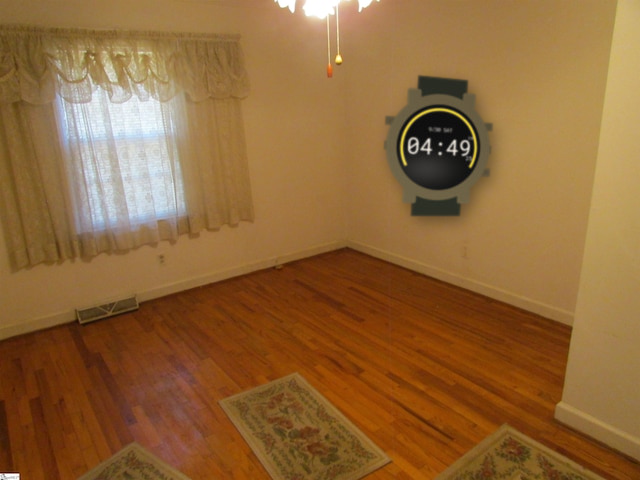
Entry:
h=4 m=49
